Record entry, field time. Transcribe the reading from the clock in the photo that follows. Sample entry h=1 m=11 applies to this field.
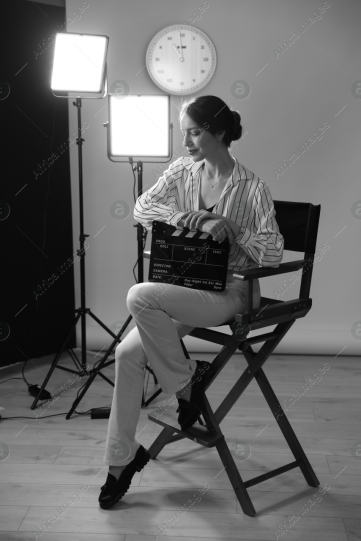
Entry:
h=10 m=59
